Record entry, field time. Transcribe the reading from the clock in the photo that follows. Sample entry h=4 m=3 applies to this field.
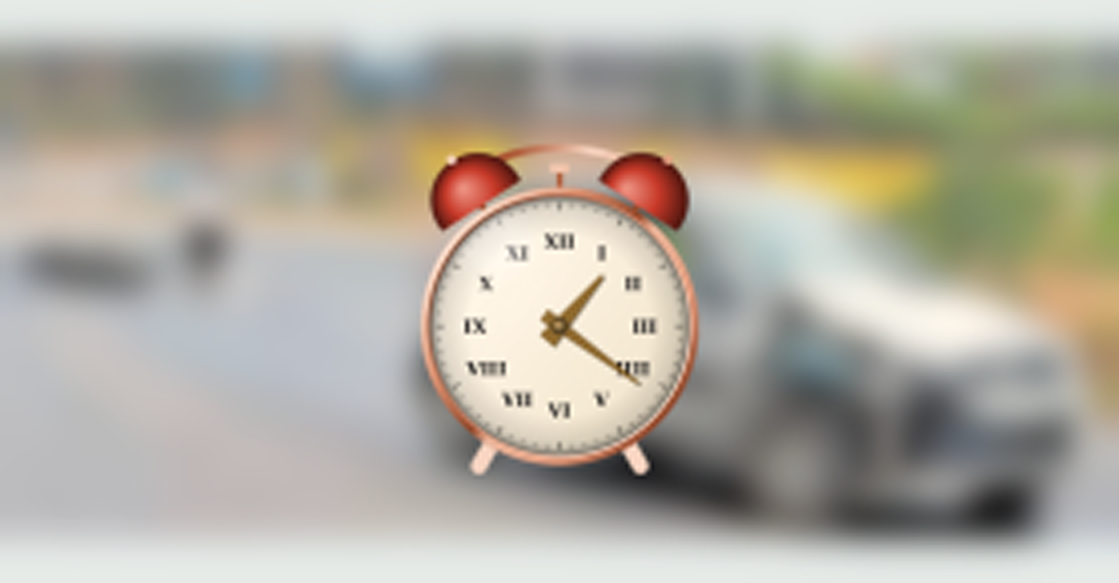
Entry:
h=1 m=21
